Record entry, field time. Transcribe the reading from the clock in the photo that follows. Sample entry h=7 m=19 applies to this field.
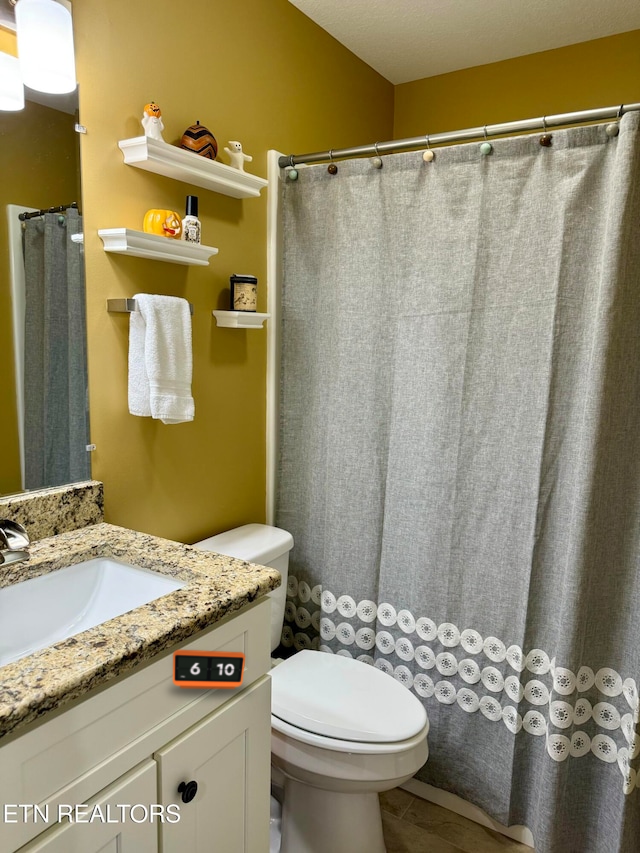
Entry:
h=6 m=10
